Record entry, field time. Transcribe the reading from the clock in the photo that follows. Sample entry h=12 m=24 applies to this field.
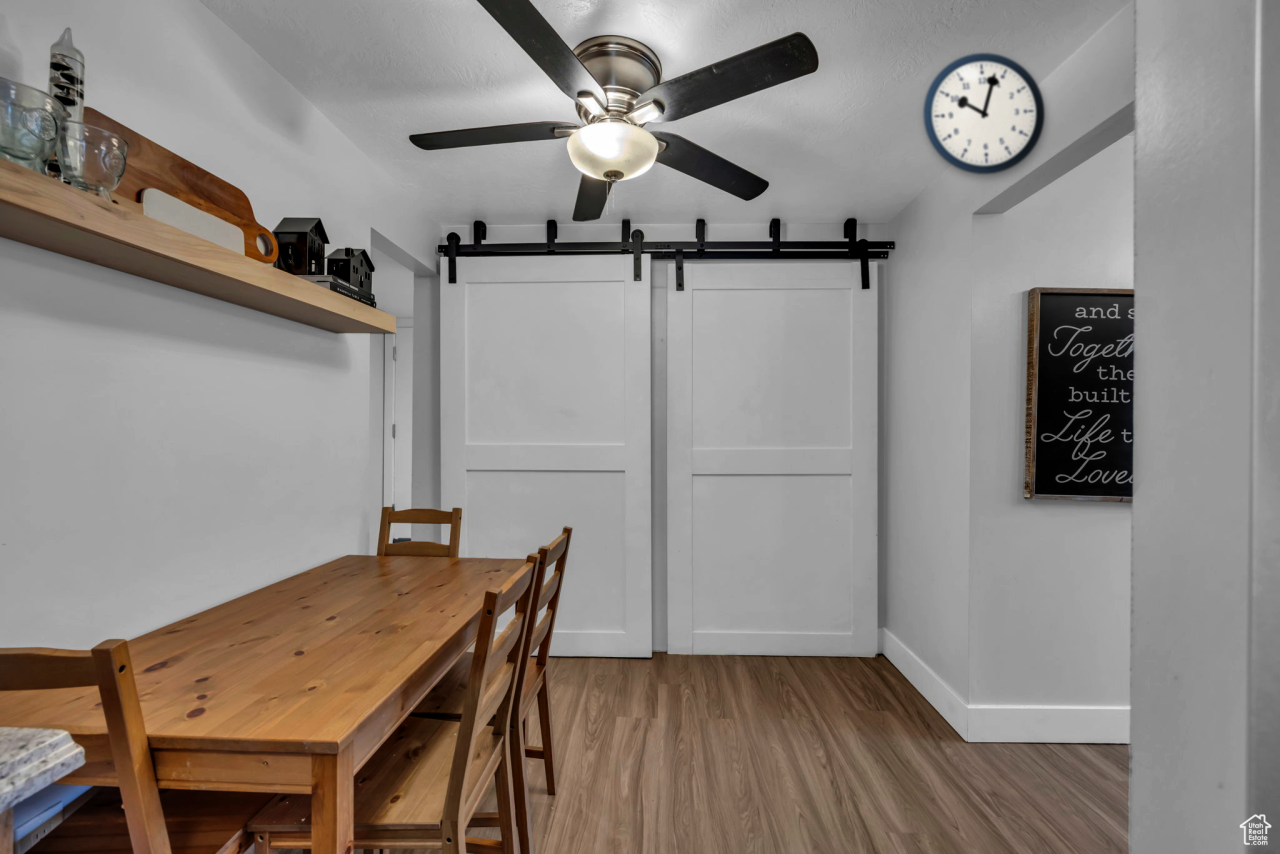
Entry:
h=10 m=3
